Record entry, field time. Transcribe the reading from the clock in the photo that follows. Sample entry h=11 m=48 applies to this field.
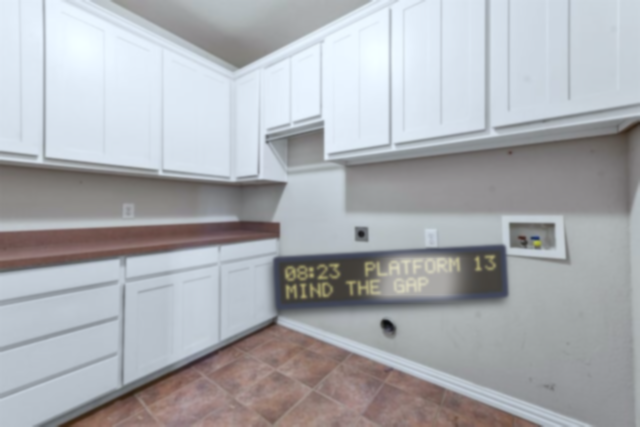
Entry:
h=8 m=23
